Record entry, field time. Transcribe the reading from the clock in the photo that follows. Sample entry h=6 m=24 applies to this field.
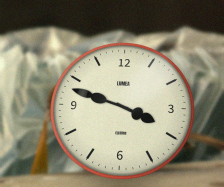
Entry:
h=3 m=48
